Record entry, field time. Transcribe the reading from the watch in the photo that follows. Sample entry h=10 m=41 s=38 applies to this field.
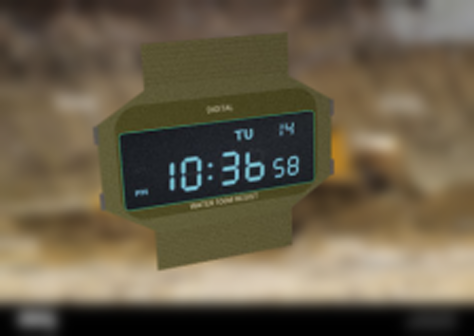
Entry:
h=10 m=36 s=58
